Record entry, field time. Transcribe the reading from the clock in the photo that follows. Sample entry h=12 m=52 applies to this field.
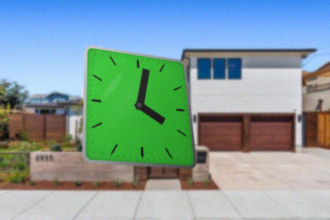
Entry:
h=4 m=2
